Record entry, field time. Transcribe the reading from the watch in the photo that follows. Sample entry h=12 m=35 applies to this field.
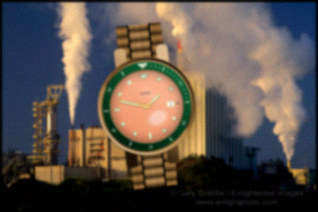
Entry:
h=1 m=48
